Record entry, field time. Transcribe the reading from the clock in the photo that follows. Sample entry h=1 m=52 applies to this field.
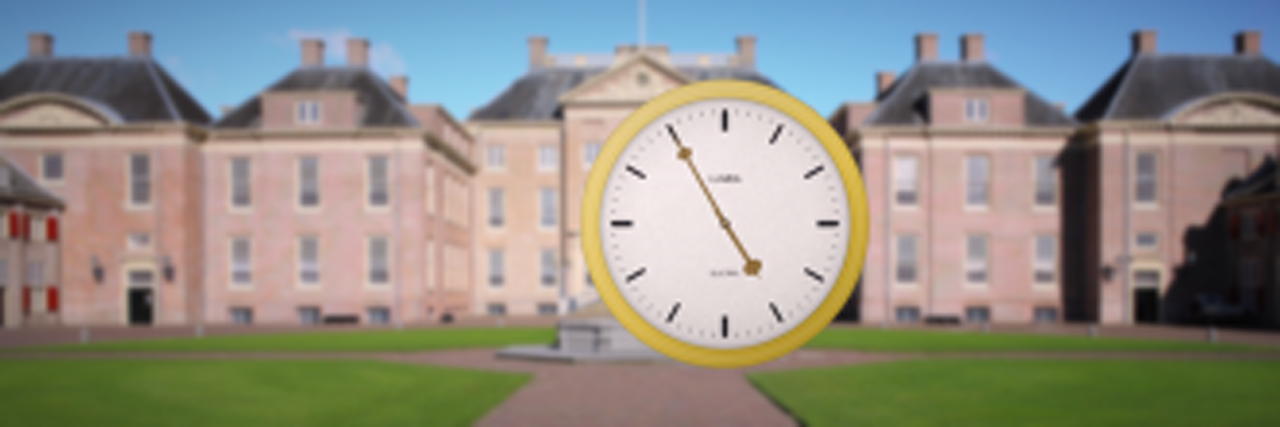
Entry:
h=4 m=55
